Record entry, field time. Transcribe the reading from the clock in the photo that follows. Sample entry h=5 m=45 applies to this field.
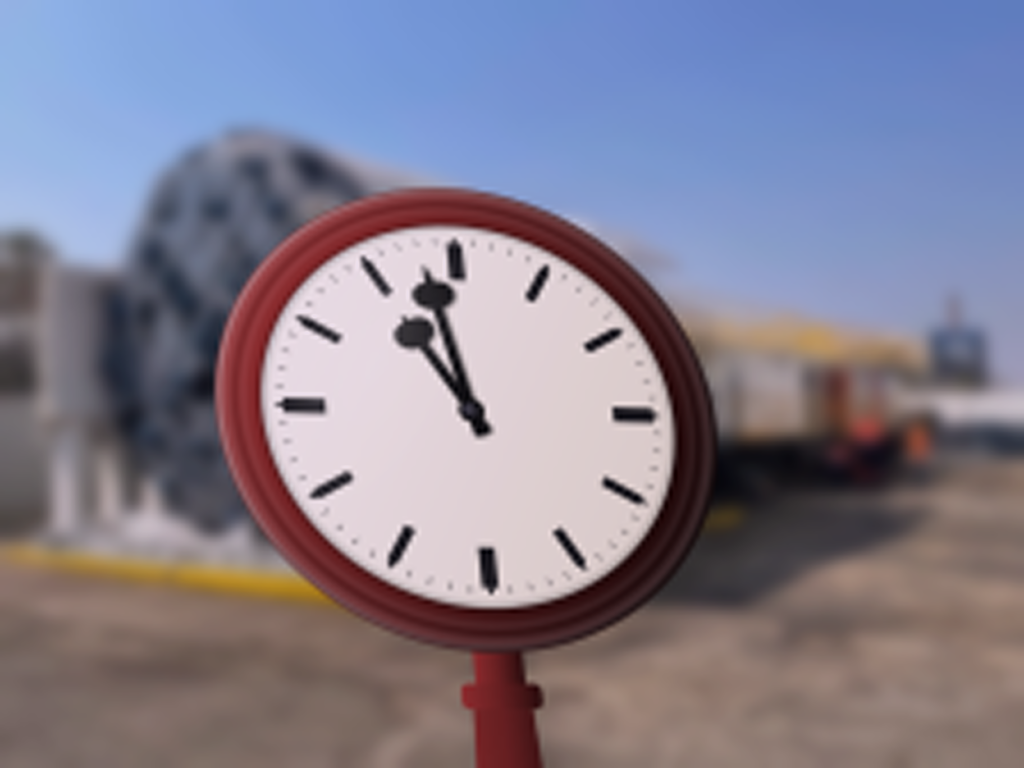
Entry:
h=10 m=58
